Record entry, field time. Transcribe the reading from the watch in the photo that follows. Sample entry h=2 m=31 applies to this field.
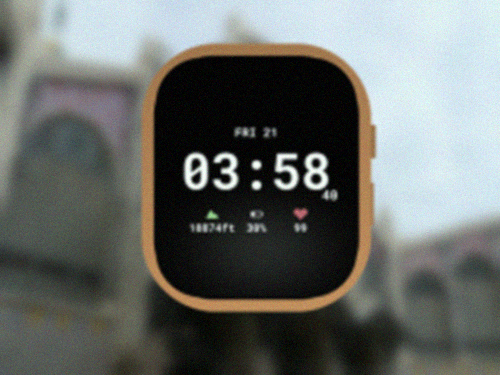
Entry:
h=3 m=58
